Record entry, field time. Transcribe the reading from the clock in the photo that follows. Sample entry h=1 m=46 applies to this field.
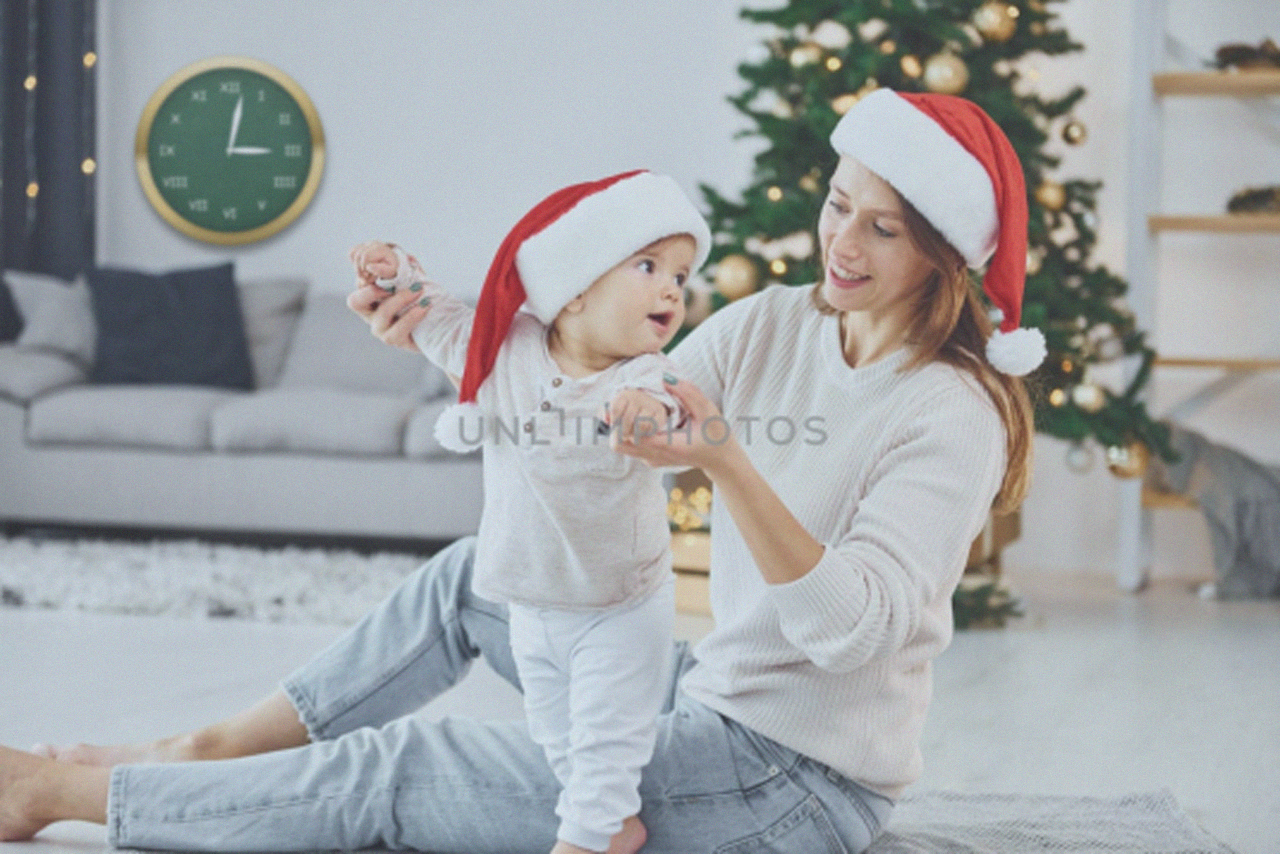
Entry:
h=3 m=2
